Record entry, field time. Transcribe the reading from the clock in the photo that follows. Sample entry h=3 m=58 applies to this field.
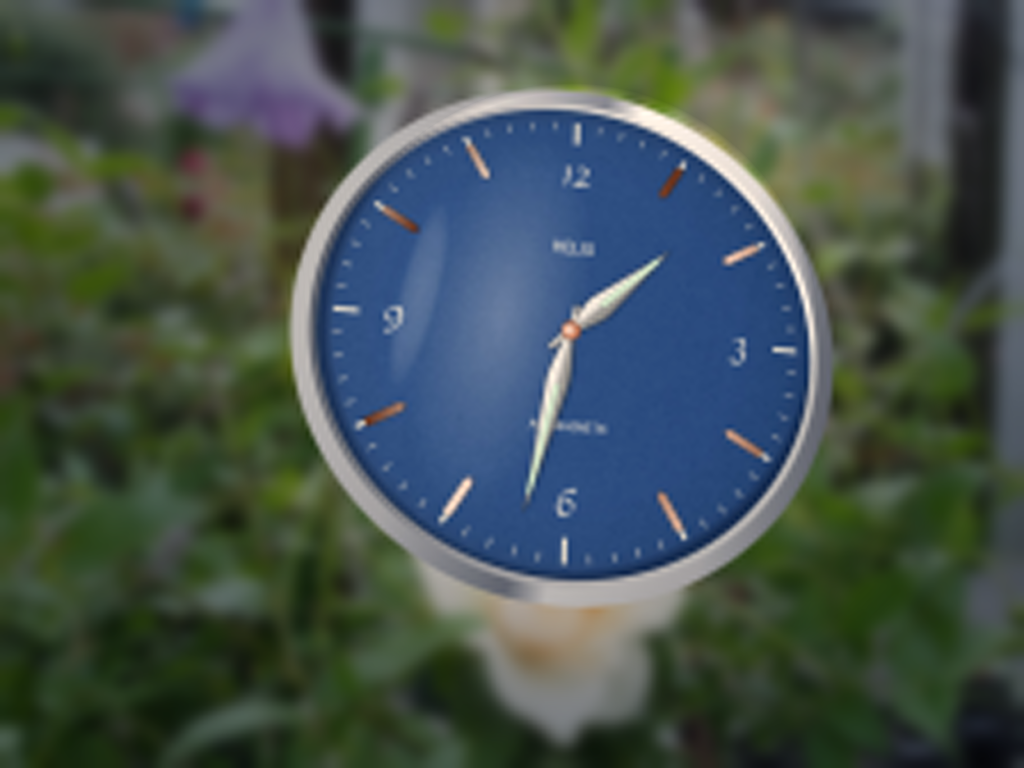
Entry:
h=1 m=32
